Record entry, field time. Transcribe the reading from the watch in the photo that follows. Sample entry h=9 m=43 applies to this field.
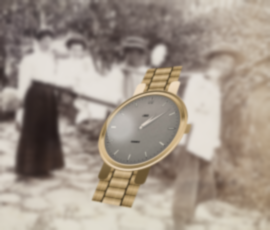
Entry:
h=1 m=8
